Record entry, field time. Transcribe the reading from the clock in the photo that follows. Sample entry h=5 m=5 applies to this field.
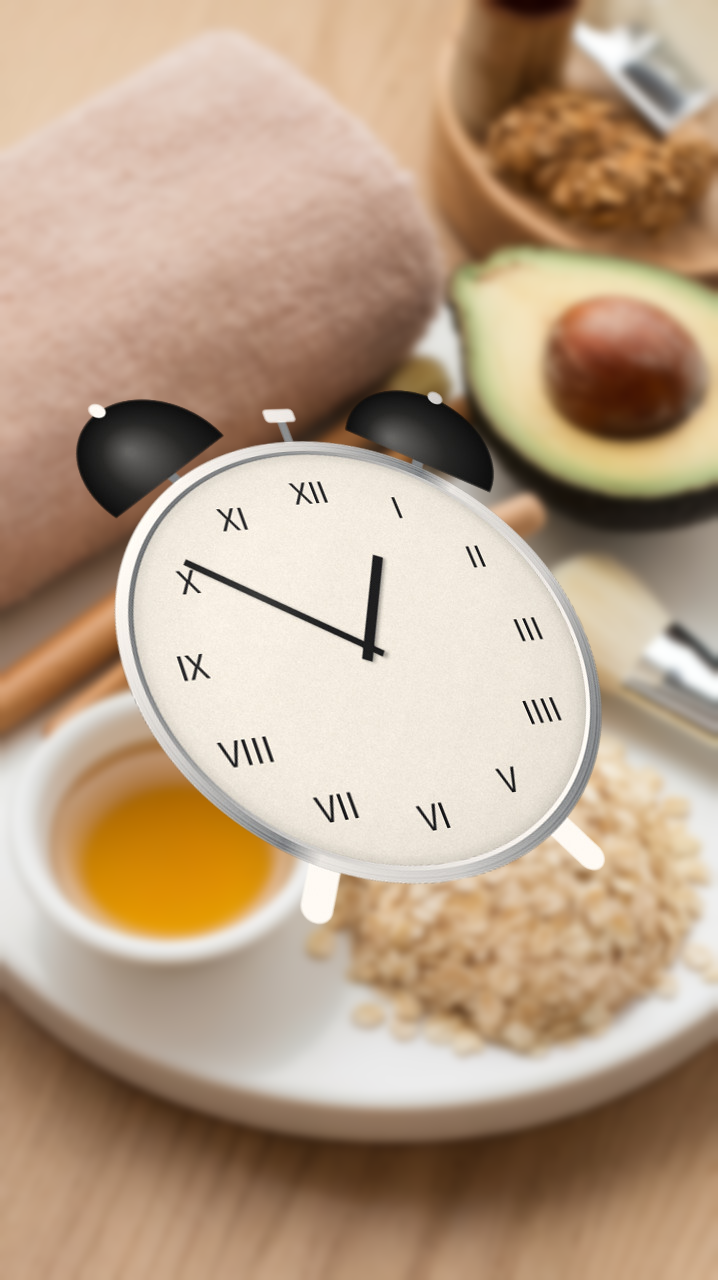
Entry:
h=12 m=51
